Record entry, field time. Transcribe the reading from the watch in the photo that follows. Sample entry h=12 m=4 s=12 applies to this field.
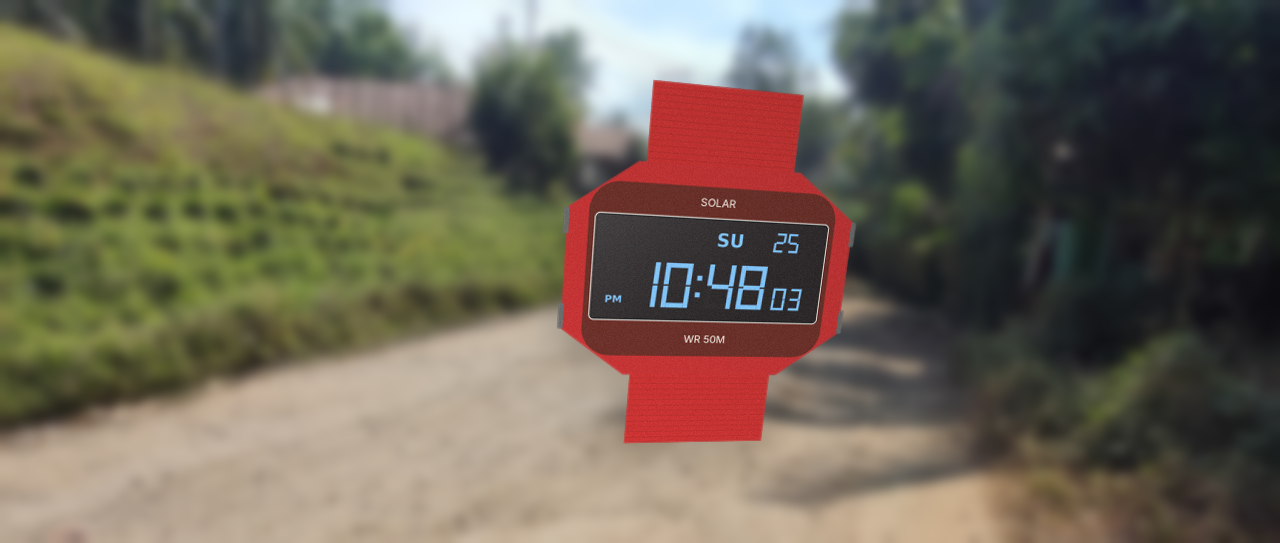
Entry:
h=10 m=48 s=3
